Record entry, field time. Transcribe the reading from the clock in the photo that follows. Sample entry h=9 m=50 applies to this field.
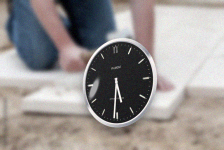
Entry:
h=5 m=31
